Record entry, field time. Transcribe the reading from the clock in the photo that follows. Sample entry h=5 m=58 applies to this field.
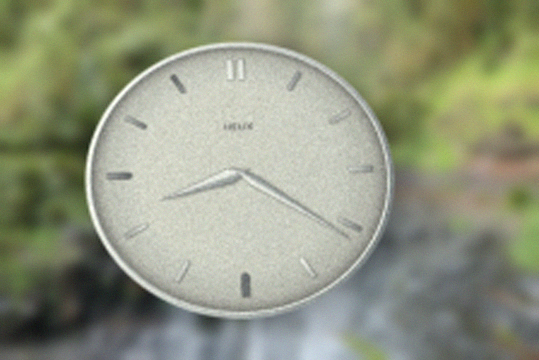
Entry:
h=8 m=21
